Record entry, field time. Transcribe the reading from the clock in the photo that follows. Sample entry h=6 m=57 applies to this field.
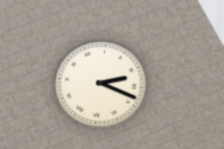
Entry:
h=3 m=23
